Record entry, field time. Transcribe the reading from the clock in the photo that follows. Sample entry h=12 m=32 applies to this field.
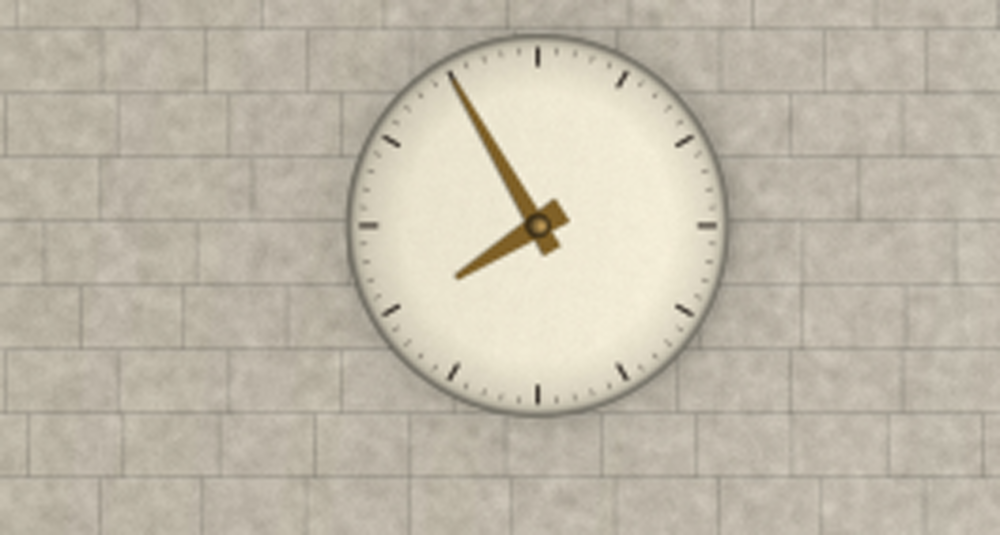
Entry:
h=7 m=55
